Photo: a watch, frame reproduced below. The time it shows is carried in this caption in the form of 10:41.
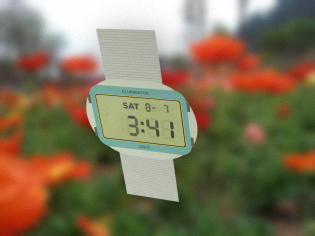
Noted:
3:41
